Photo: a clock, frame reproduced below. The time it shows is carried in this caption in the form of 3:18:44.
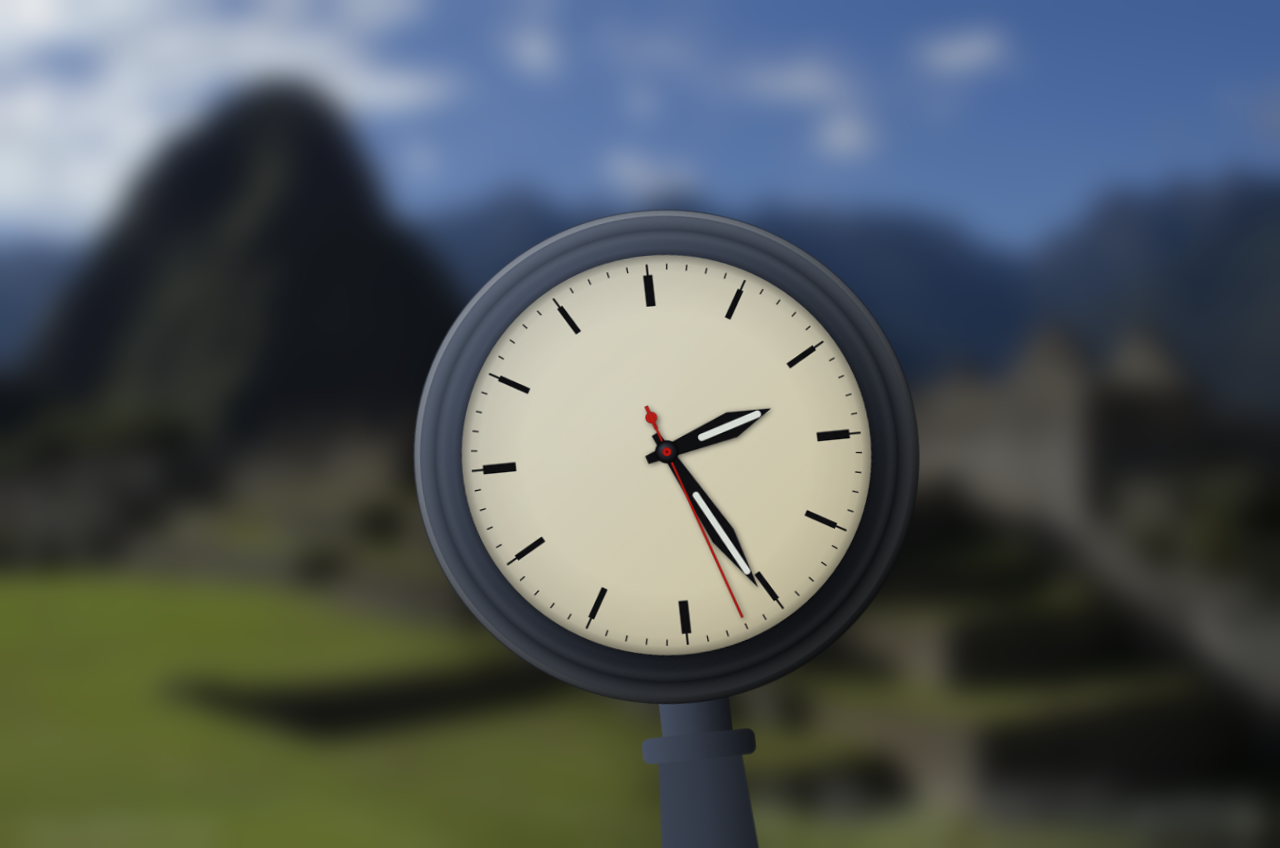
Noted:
2:25:27
